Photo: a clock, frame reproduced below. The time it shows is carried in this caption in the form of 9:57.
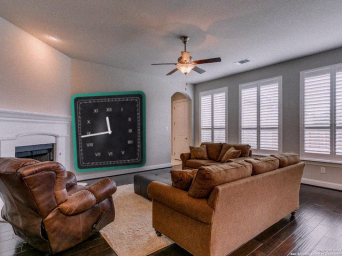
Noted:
11:44
